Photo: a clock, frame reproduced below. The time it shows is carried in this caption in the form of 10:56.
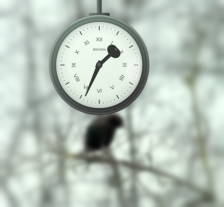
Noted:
1:34
